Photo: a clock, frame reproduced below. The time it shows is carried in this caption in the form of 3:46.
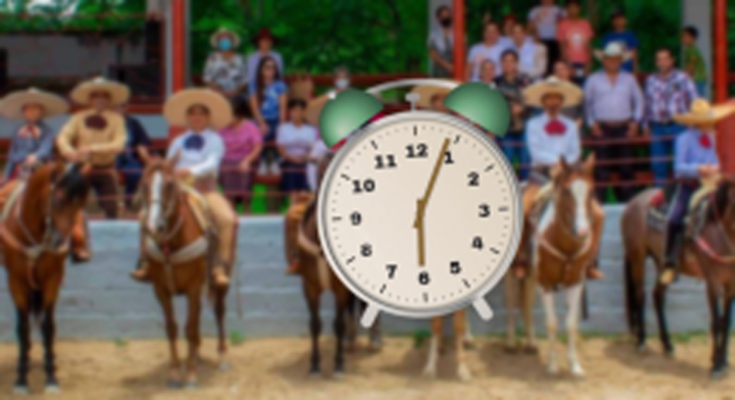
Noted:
6:04
